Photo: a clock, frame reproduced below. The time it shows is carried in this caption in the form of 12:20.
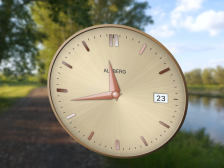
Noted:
11:43
